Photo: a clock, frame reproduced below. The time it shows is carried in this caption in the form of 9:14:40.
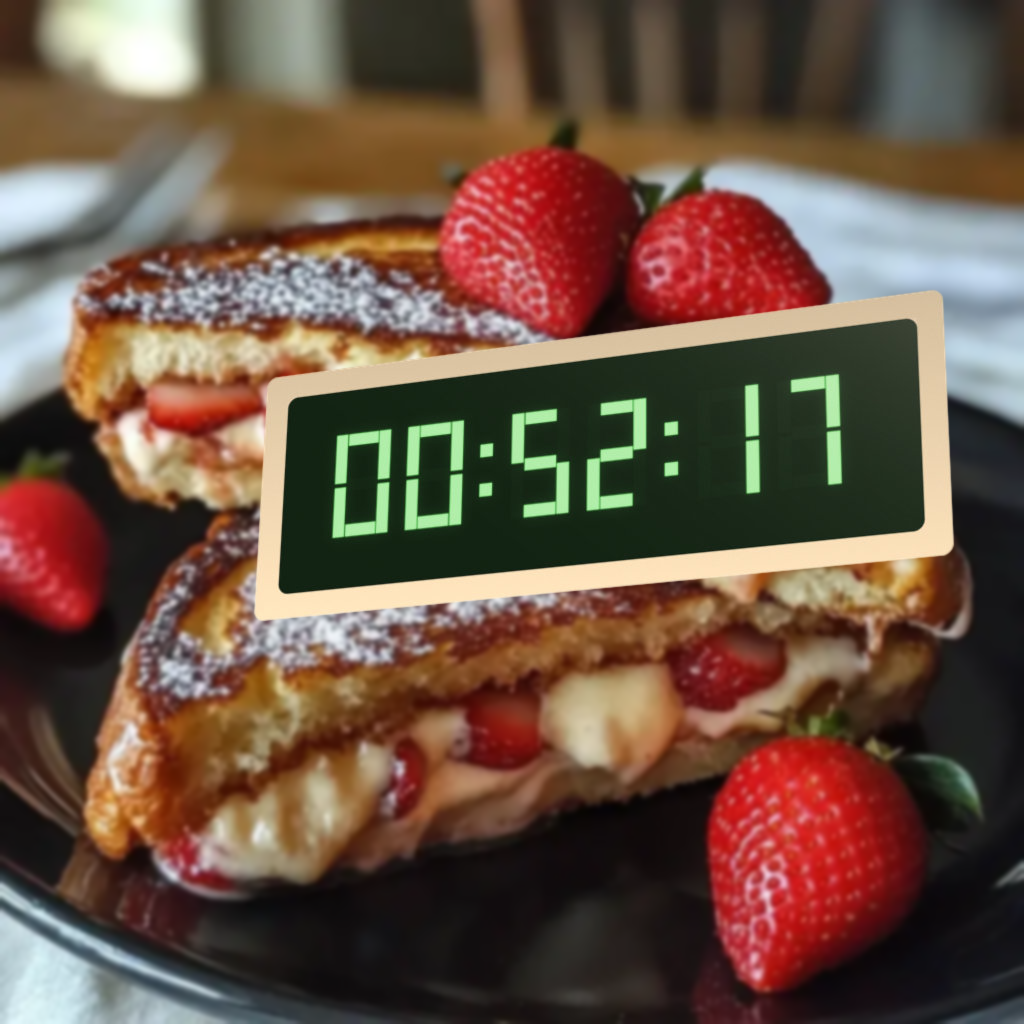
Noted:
0:52:17
